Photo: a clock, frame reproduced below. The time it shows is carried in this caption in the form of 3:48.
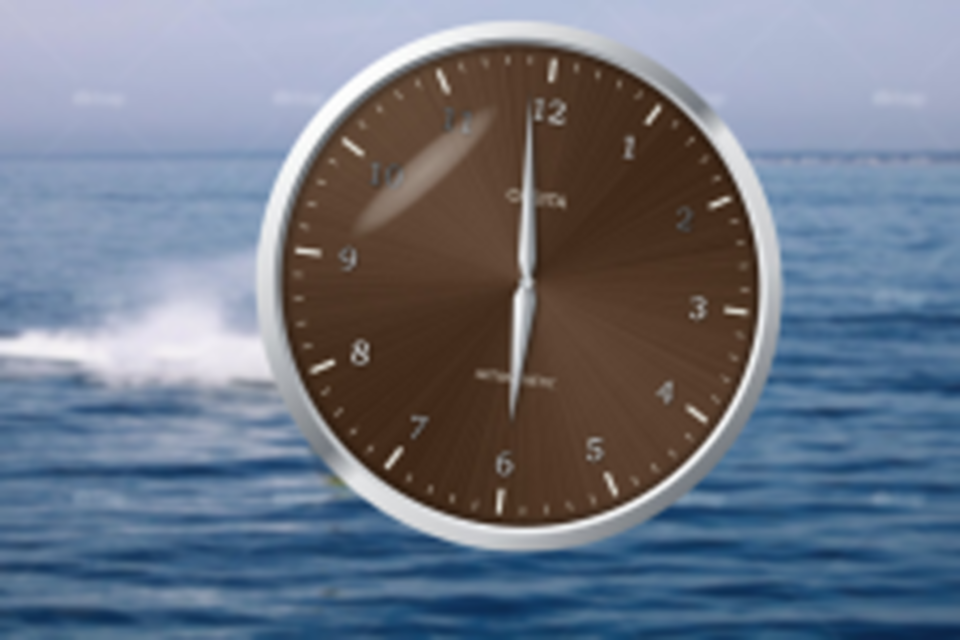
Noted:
5:59
